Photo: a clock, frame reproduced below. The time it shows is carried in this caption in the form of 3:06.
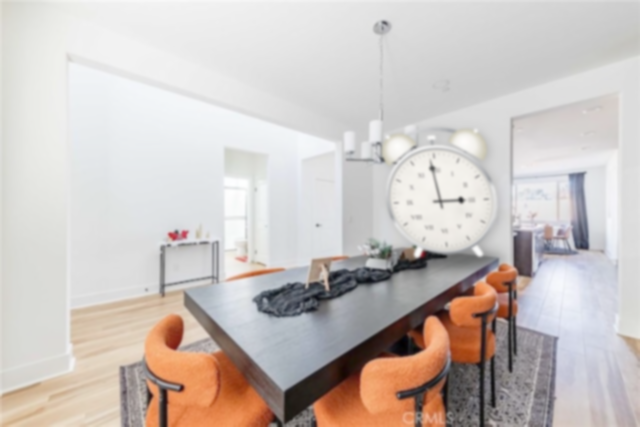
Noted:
2:59
